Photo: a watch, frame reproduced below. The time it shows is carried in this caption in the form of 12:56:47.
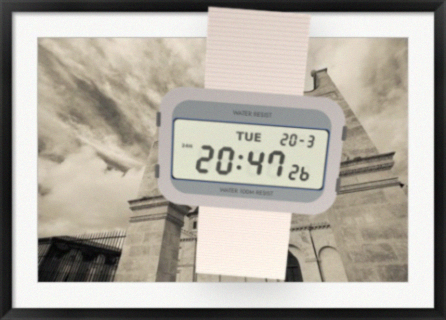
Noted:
20:47:26
